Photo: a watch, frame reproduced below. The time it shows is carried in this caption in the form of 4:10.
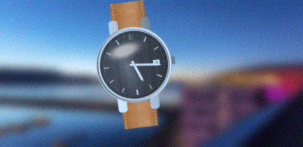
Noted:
5:16
